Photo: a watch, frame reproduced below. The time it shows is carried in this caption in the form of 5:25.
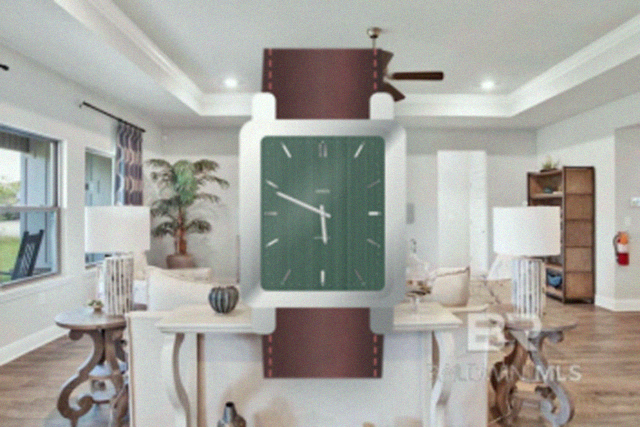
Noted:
5:49
